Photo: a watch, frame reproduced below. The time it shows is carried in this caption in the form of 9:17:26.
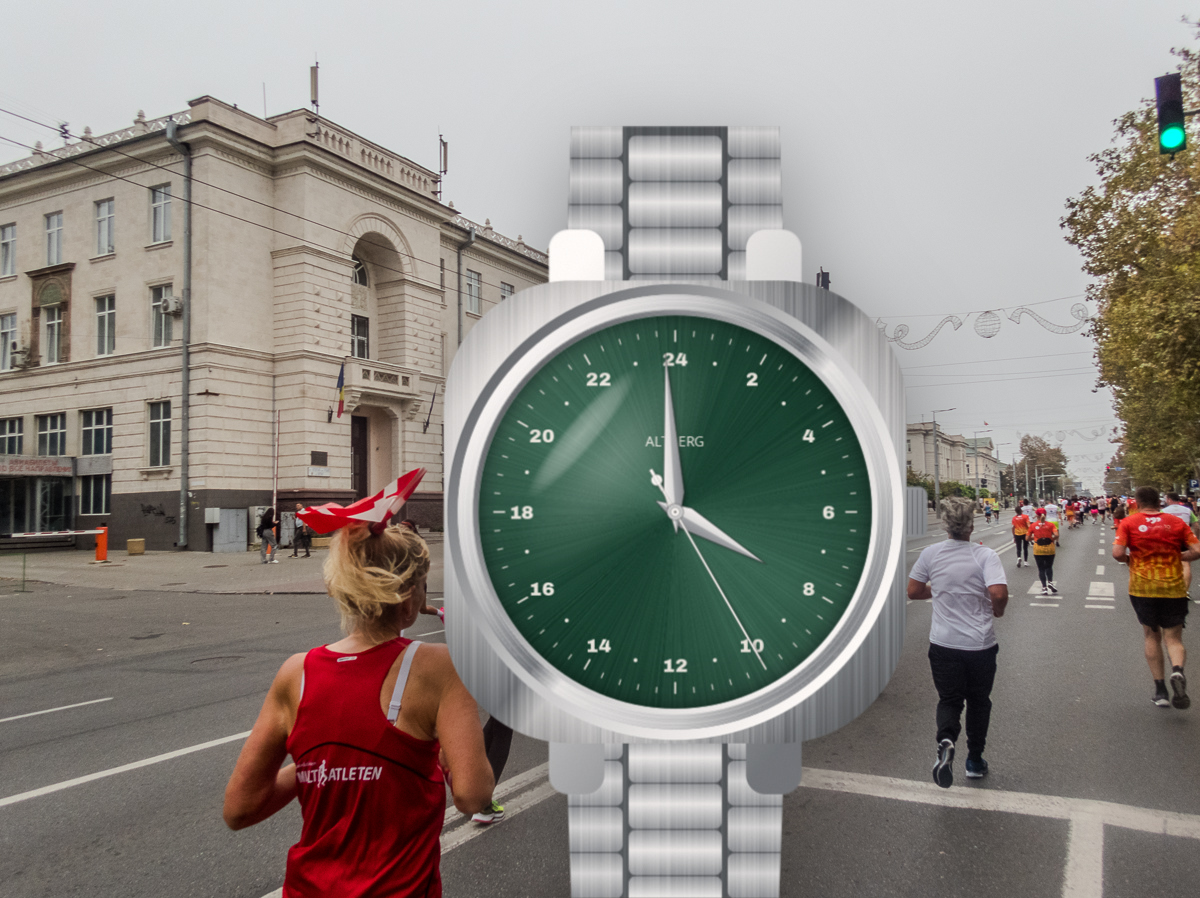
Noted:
7:59:25
